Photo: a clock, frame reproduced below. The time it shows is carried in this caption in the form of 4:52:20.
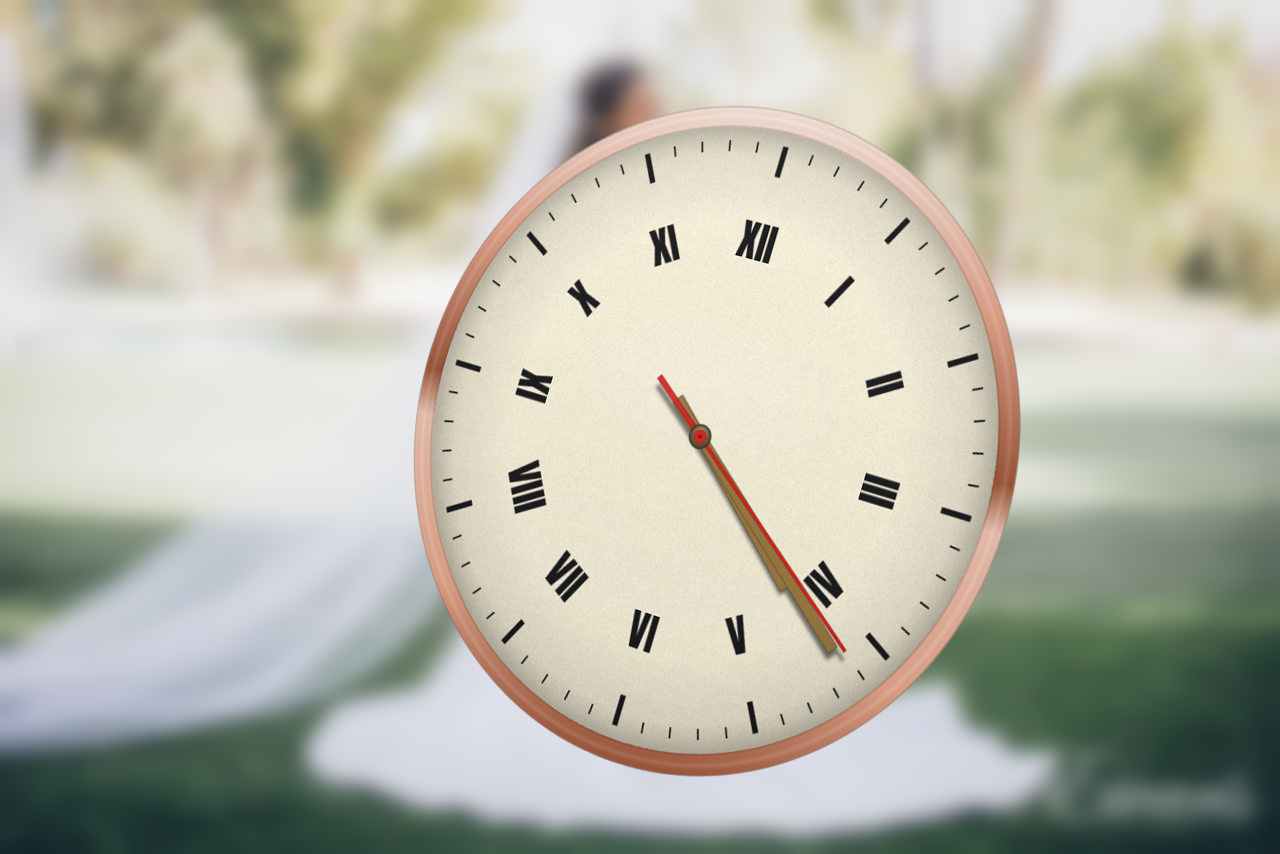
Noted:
4:21:21
